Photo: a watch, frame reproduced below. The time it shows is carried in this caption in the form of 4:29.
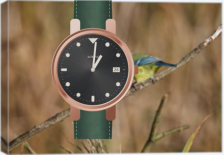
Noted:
1:01
